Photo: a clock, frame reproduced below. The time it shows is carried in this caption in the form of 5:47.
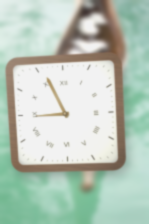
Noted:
8:56
